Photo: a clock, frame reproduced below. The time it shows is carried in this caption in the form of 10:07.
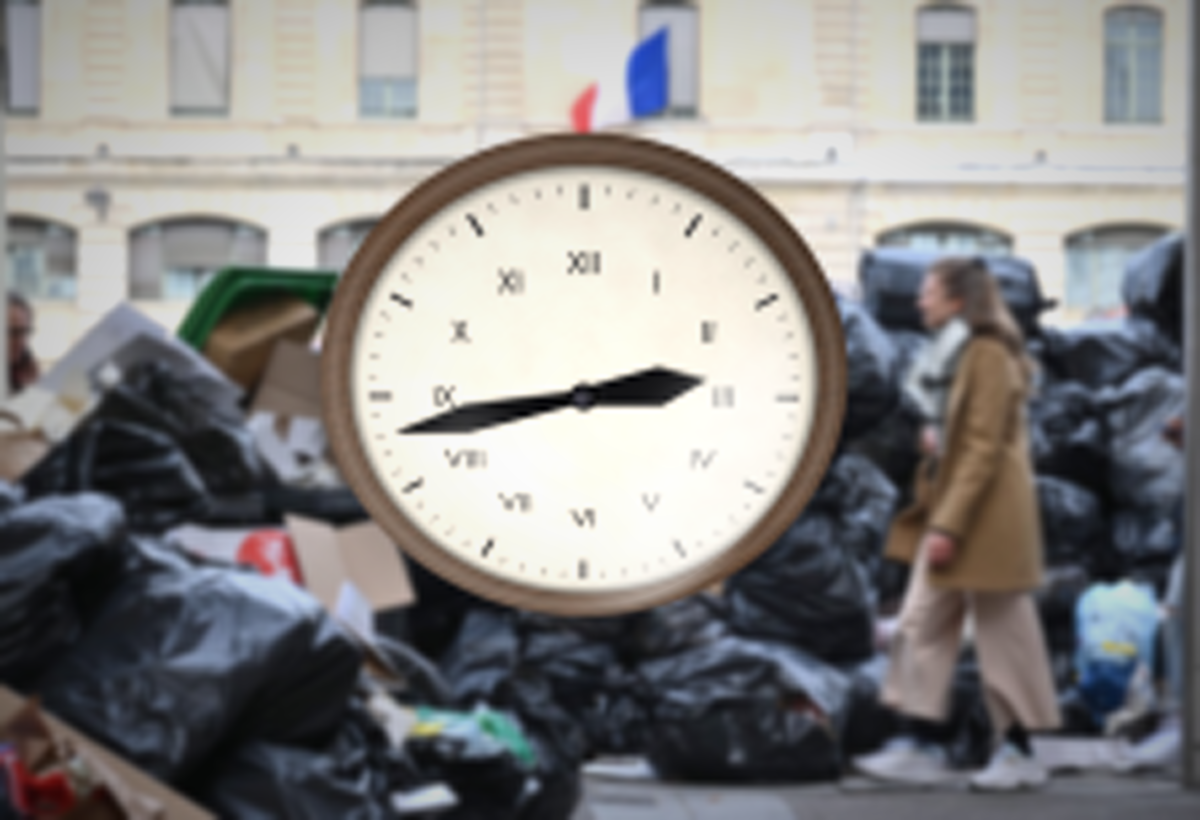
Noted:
2:43
